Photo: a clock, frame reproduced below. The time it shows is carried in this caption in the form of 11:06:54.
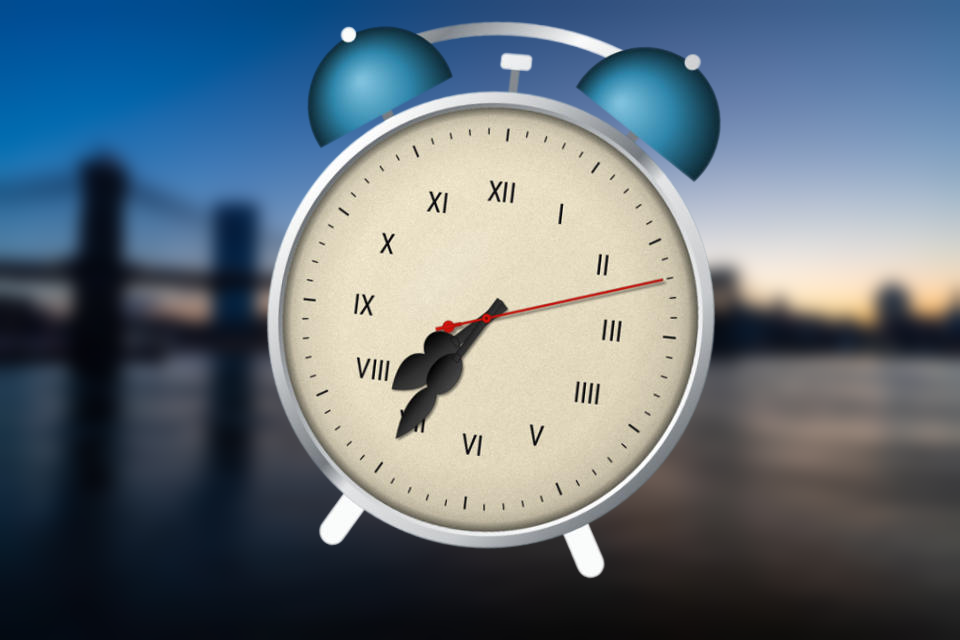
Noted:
7:35:12
